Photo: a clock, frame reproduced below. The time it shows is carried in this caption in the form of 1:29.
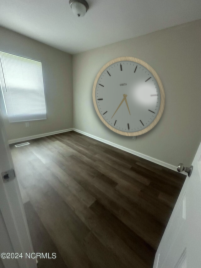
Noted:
5:37
